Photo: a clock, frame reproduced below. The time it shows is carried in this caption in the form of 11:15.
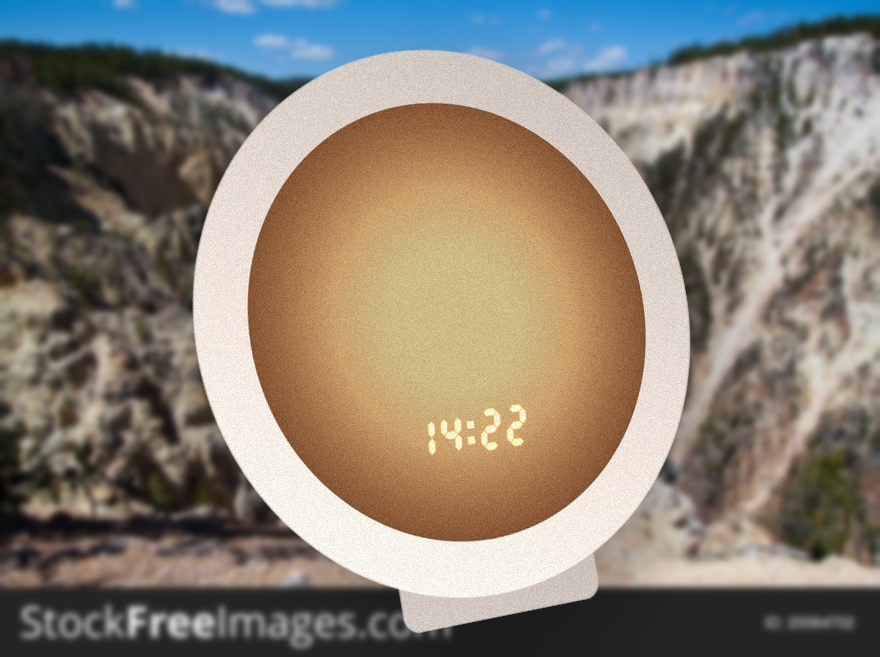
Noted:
14:22
